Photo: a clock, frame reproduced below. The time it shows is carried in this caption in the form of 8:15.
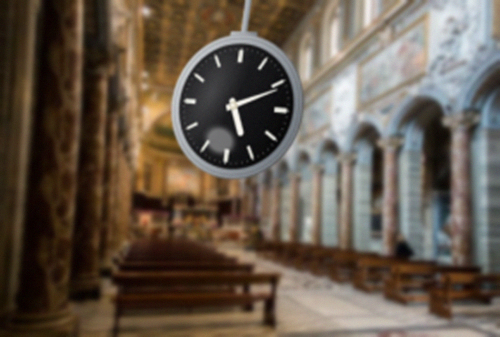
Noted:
5:11
